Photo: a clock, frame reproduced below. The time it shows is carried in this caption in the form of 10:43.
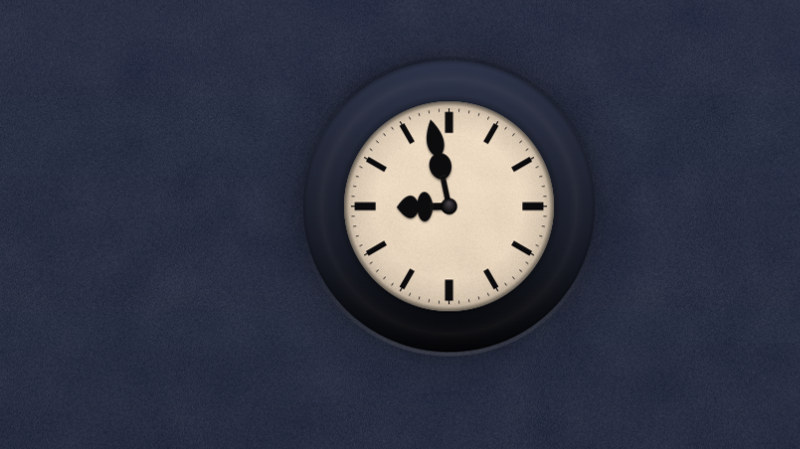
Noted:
8:58
